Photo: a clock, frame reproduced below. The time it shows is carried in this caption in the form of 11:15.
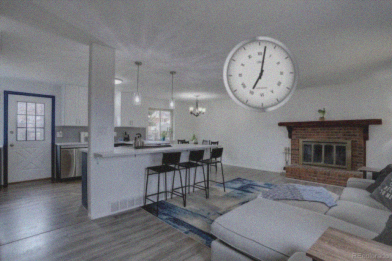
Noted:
7:02
